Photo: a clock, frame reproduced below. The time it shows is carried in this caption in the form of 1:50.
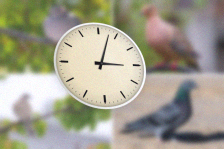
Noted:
3:03
